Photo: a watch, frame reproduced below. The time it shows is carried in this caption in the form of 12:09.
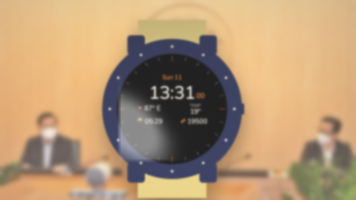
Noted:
13:31
